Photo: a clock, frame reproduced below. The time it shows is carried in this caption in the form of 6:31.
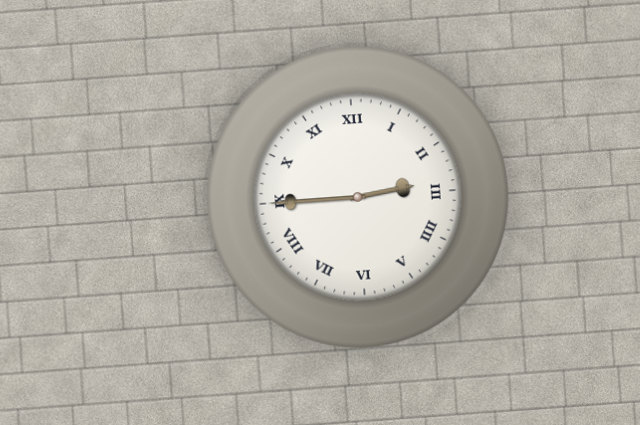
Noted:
2:45
